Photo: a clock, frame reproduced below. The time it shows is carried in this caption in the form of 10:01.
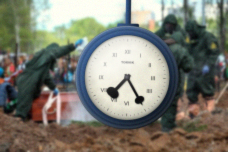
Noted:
7:25
